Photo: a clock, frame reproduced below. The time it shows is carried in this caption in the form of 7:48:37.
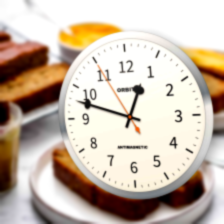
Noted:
12:47:55
